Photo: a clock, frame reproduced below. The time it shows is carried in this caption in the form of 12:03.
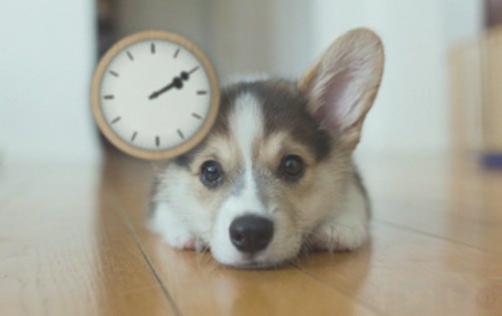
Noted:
2:10
